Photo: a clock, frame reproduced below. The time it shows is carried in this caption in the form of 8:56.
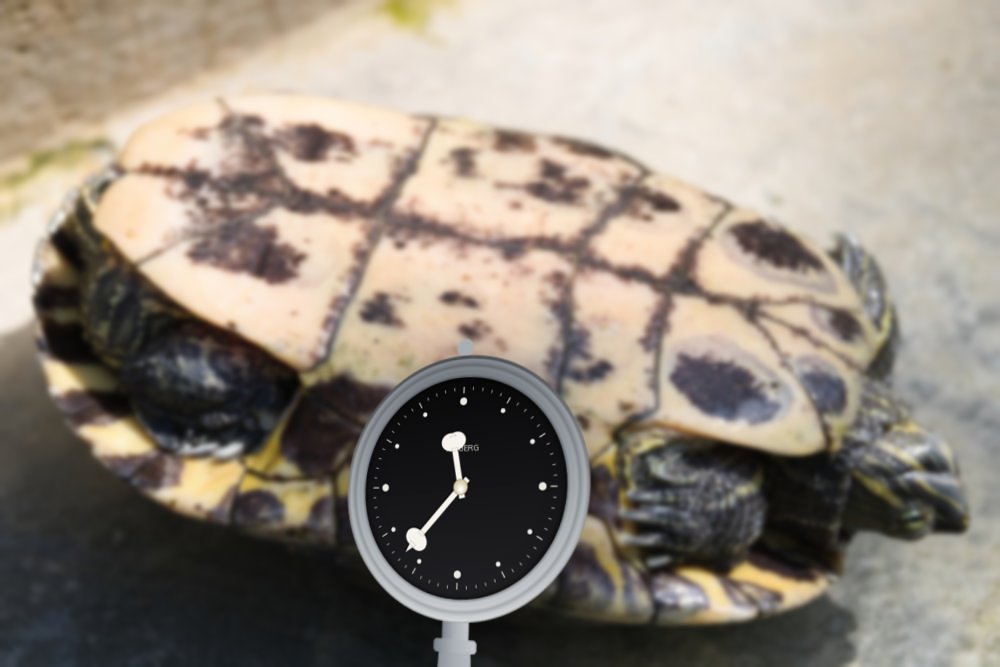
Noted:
11:37
